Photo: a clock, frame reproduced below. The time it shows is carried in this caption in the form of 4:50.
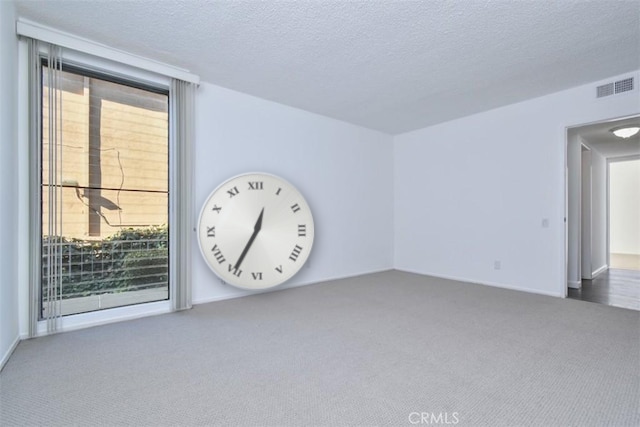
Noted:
12:35
